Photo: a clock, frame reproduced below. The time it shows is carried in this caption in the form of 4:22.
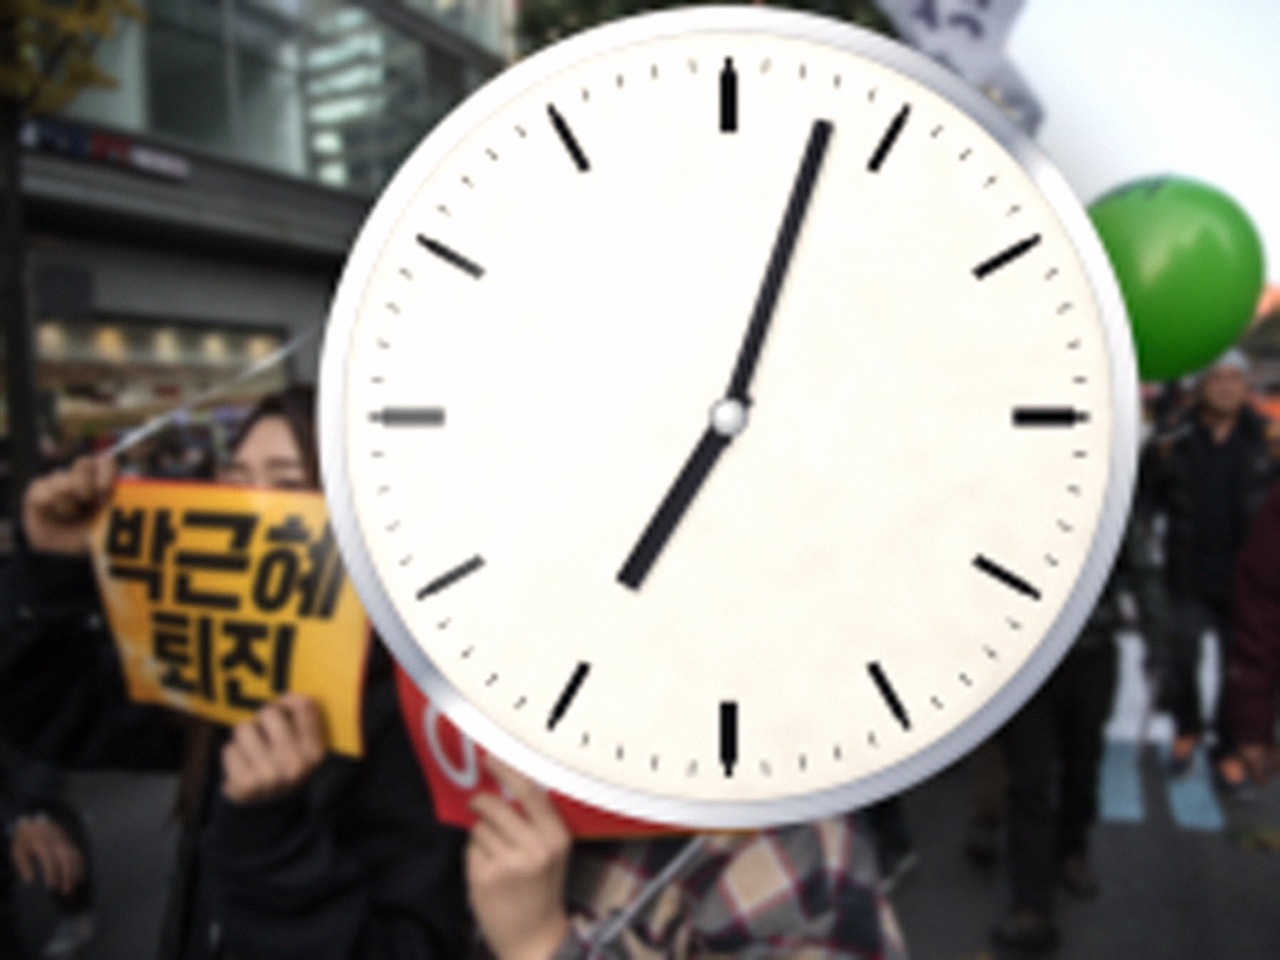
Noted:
7:03
